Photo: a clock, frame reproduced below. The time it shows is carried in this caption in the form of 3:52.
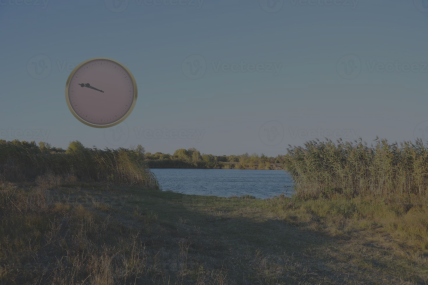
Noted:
9:48
